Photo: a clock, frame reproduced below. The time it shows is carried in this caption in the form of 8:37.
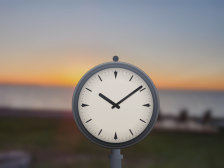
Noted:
10:09
